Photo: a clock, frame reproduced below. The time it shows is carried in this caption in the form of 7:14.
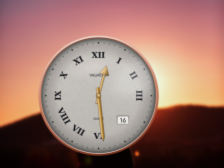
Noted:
12:29
